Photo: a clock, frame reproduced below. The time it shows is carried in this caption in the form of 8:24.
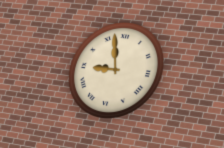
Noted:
8:57
